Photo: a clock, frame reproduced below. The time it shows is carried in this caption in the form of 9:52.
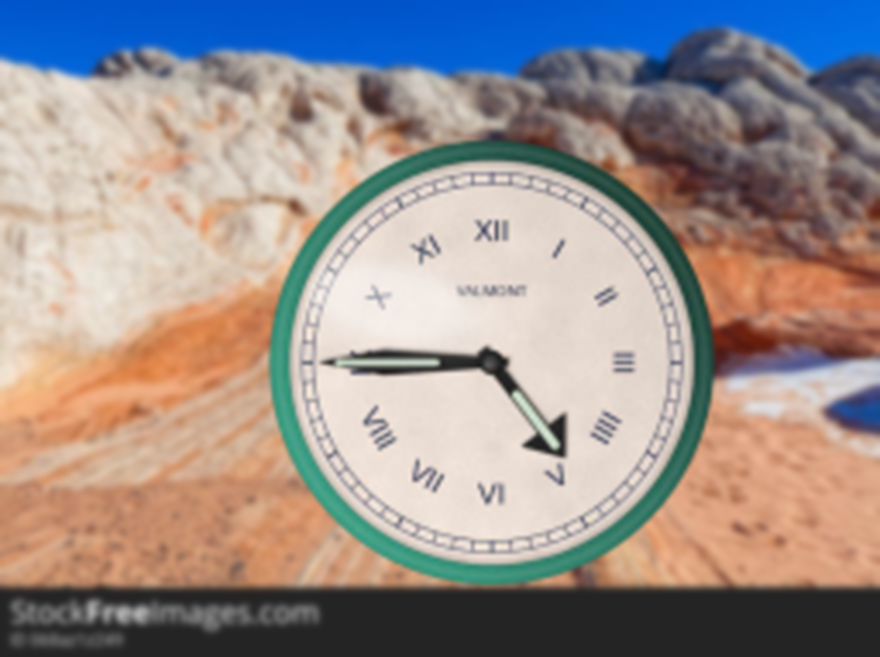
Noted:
4:45
